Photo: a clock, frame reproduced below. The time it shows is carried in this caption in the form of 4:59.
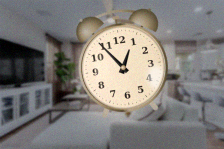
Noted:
12:54
